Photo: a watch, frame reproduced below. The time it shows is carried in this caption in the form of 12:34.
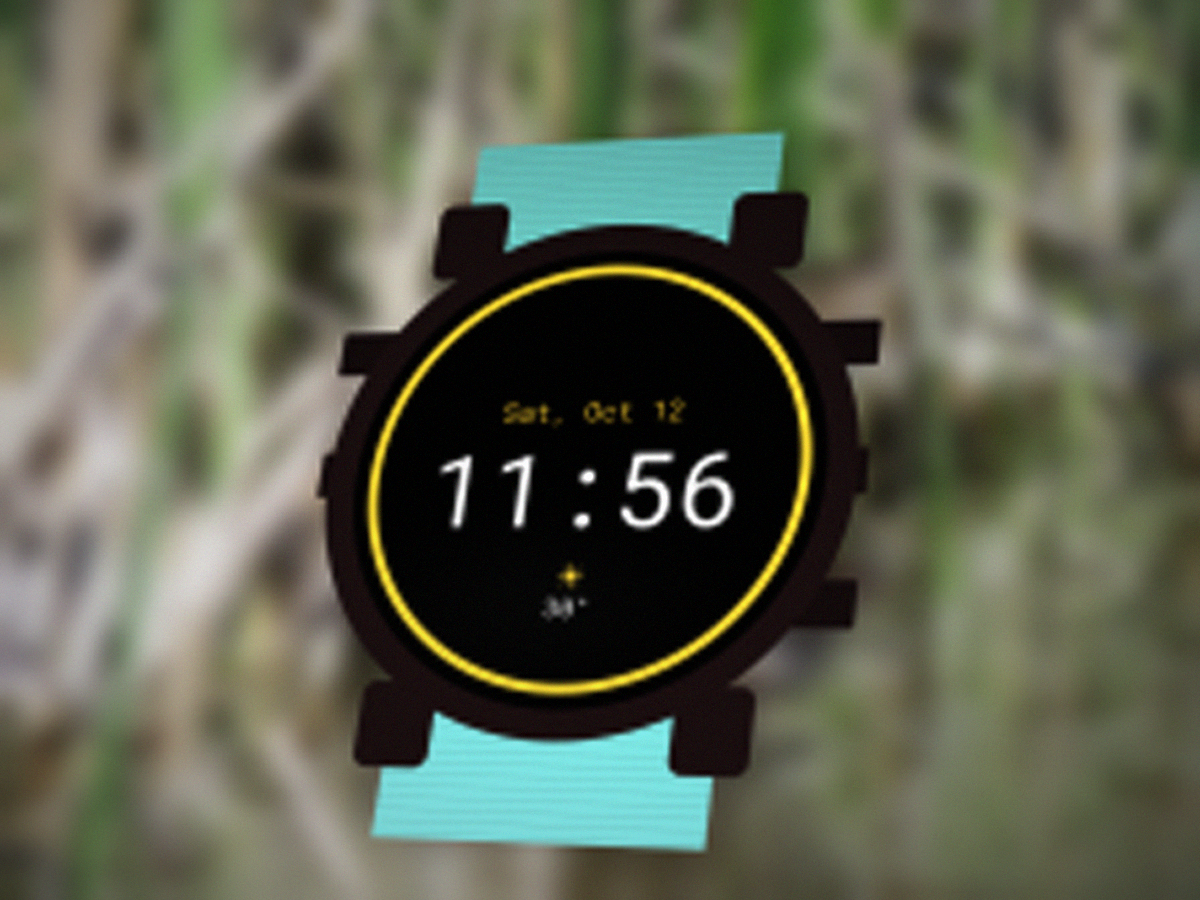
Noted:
11:56
